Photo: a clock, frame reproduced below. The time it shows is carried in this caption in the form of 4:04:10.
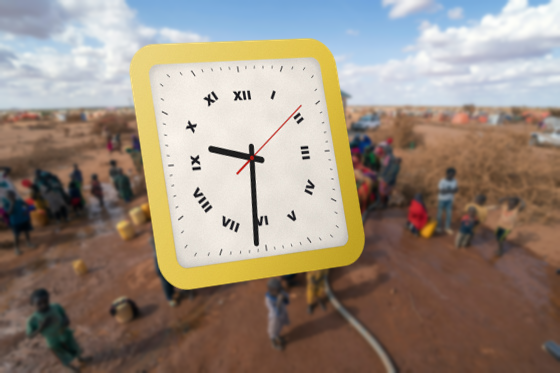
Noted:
9:31:09
